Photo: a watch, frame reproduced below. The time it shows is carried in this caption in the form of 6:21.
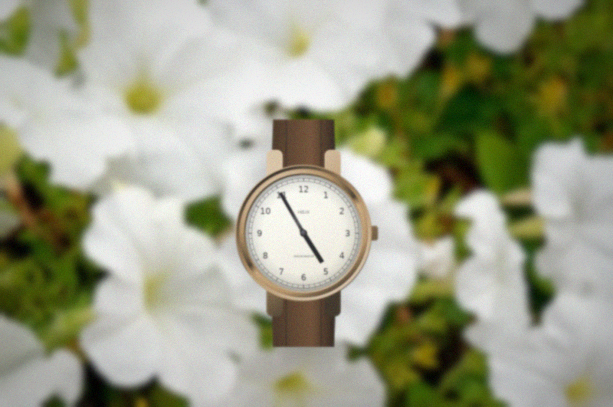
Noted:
4:55
